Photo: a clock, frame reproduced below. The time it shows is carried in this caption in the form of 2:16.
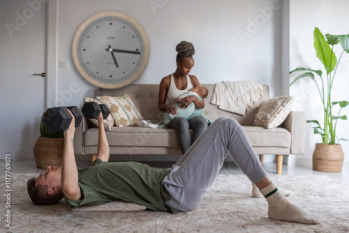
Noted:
5:16
